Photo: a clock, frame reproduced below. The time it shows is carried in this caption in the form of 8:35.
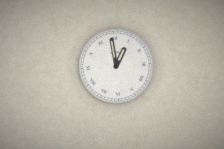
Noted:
12:59
